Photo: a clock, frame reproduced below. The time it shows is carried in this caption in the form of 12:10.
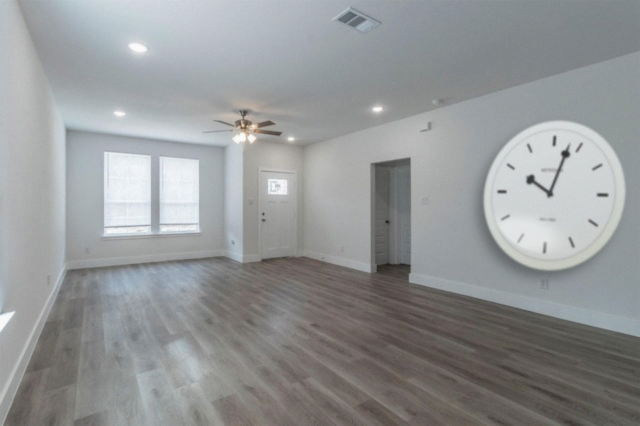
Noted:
10:03
